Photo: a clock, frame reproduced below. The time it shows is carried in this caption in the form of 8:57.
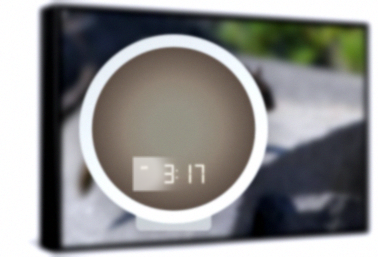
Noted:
3:17
